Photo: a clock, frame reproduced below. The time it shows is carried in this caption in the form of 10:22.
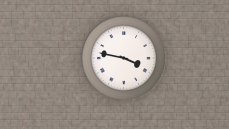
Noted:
3:47
